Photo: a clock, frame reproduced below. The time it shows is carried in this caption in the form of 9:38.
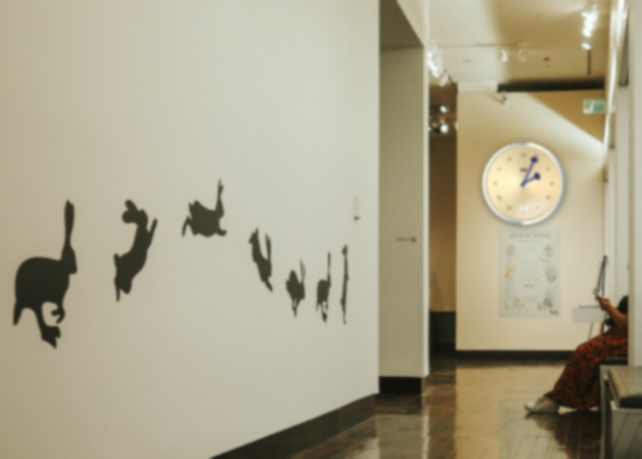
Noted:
2:04
